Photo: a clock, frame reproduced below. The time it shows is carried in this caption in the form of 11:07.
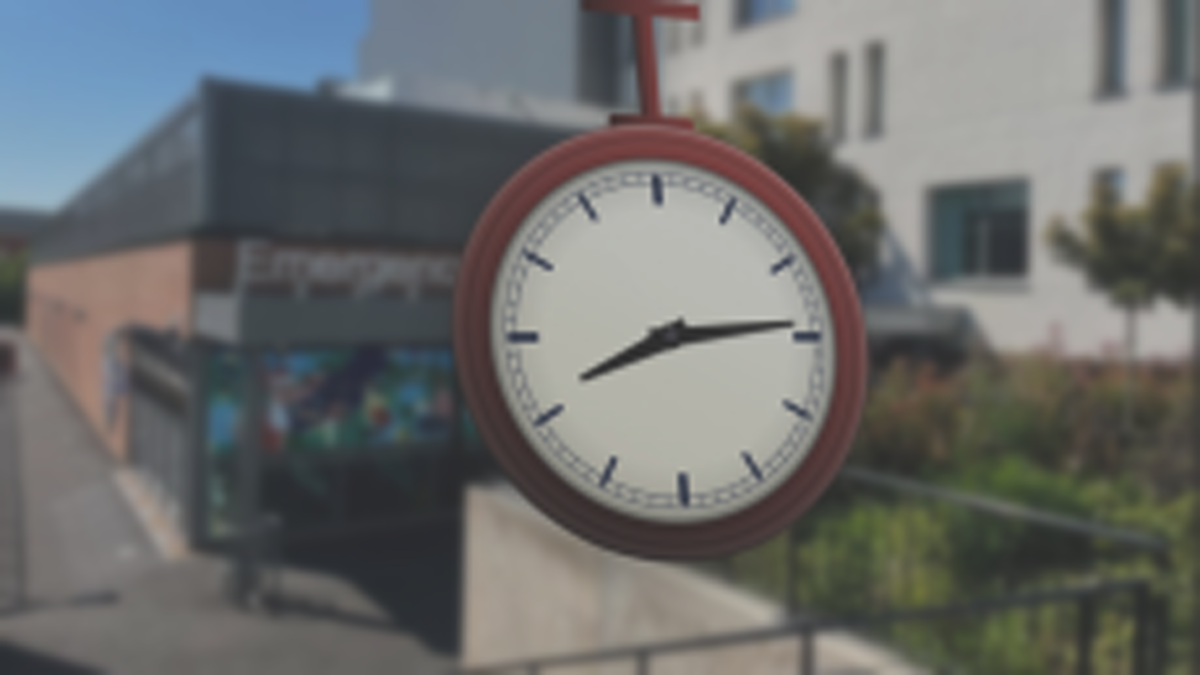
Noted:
8:14
